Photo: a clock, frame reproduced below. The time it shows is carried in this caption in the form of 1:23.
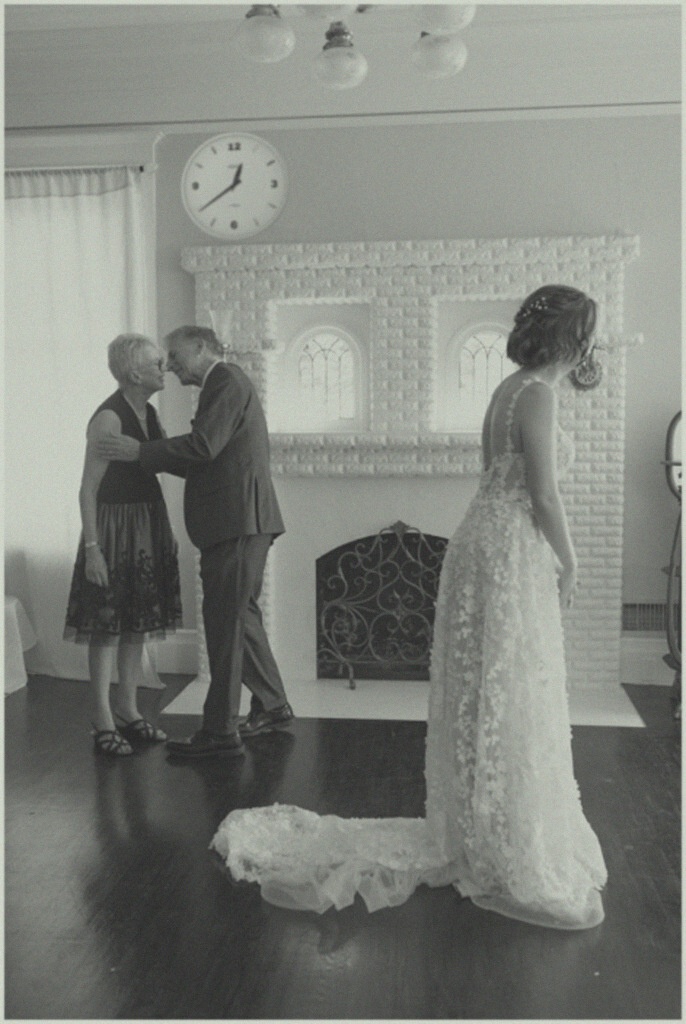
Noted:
12:39
